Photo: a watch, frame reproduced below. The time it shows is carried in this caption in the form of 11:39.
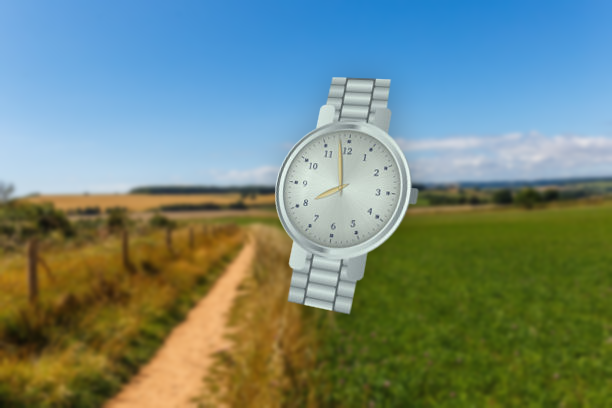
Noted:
7:58
